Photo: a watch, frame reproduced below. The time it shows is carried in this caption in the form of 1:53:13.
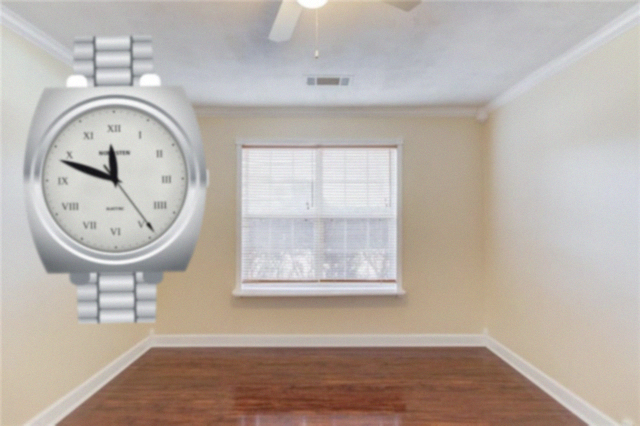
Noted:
11:48:24
